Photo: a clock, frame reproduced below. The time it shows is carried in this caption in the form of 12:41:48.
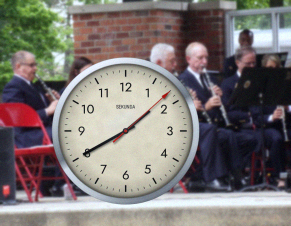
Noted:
1:40:08
